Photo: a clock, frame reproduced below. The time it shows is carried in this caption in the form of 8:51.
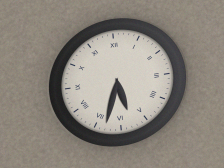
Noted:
5:33
